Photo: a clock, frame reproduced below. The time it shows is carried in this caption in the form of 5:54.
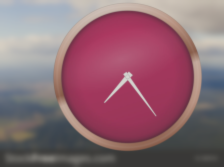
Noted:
7:24
